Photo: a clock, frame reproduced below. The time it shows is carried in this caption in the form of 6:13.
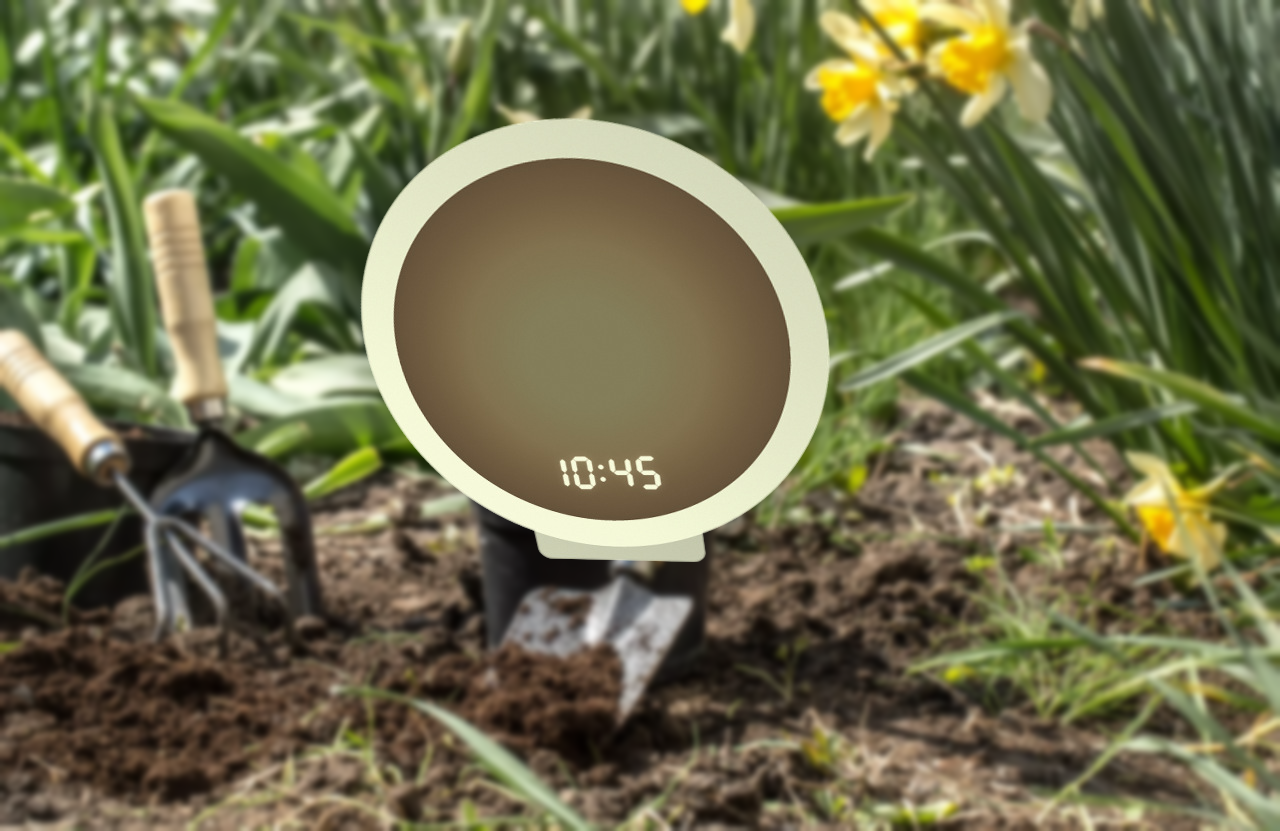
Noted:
10:45
